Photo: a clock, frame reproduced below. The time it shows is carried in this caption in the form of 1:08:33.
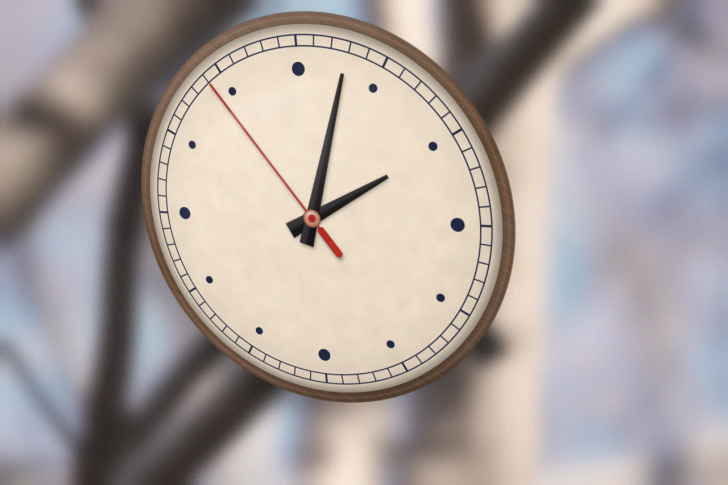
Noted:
2:02:54
